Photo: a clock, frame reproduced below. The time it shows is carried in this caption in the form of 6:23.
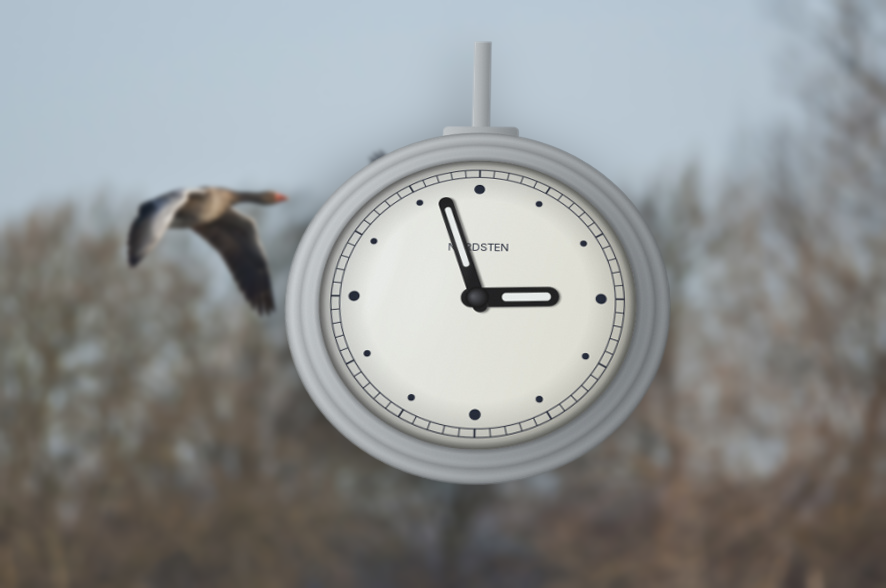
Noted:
2:57
